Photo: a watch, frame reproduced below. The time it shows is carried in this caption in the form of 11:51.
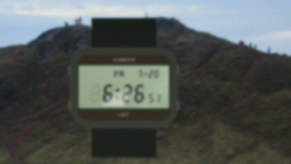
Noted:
6:26
